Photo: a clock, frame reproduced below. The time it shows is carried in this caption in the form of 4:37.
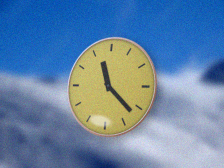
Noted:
11:22
